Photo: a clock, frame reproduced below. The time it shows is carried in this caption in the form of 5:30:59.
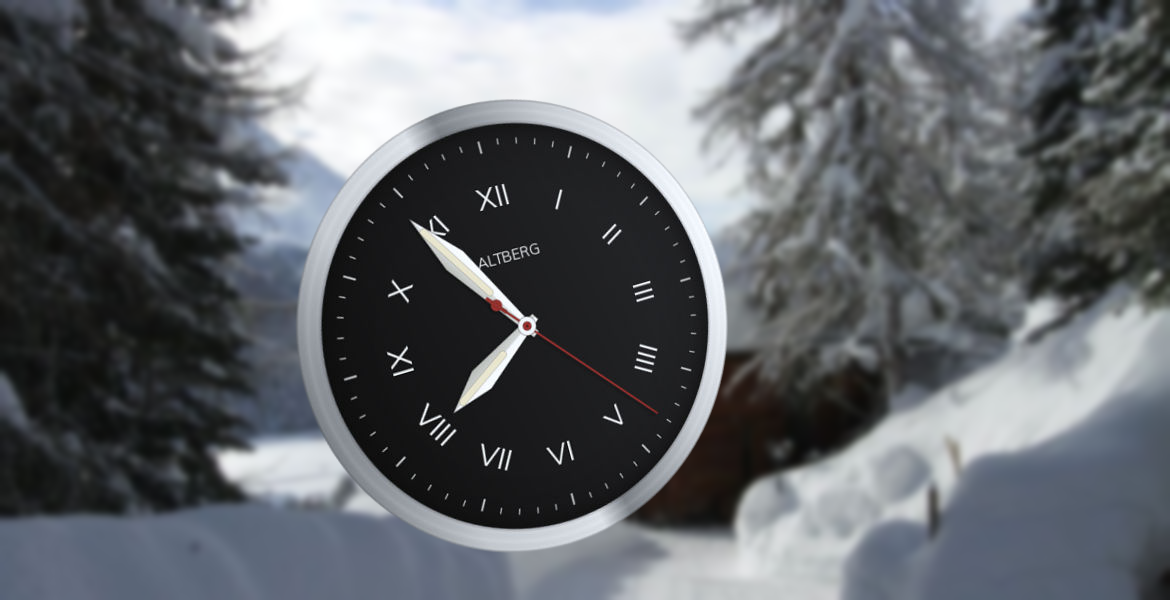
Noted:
7:54:23
